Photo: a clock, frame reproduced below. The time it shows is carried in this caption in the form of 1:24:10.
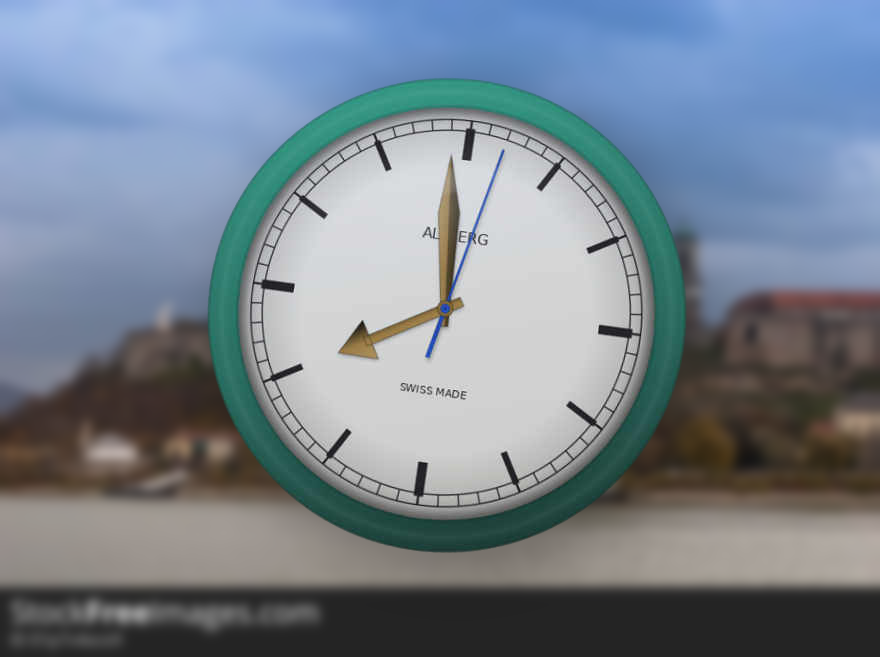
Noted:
7:59:02
